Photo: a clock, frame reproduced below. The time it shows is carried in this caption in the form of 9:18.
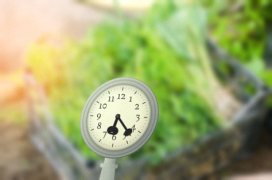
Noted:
6:23
